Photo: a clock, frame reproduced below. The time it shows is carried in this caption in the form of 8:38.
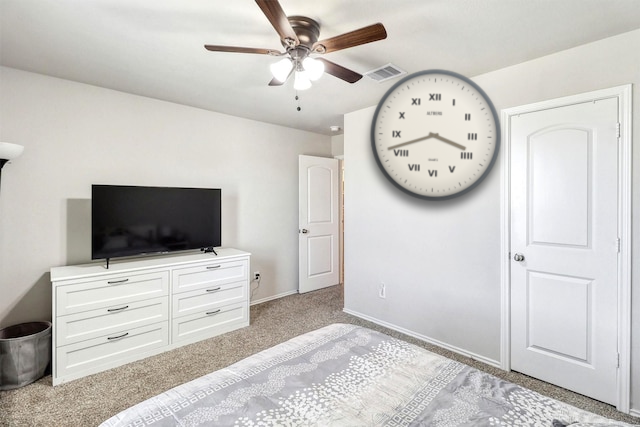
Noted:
3:42
